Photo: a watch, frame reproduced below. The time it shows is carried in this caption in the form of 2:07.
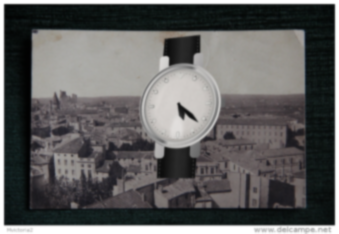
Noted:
5:22
